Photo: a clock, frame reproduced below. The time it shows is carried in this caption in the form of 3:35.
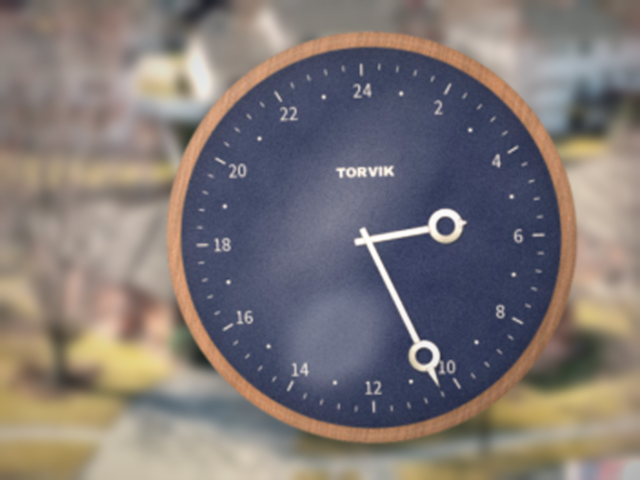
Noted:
5:26
